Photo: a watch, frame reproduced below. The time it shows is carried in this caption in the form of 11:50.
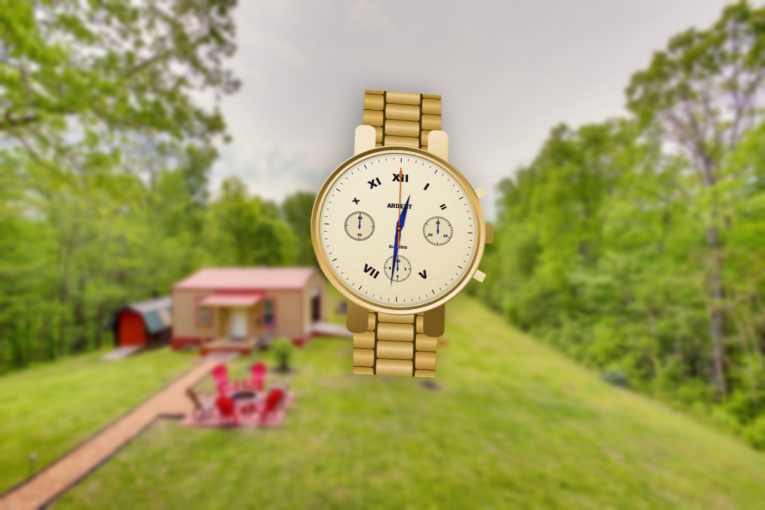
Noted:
12:31
